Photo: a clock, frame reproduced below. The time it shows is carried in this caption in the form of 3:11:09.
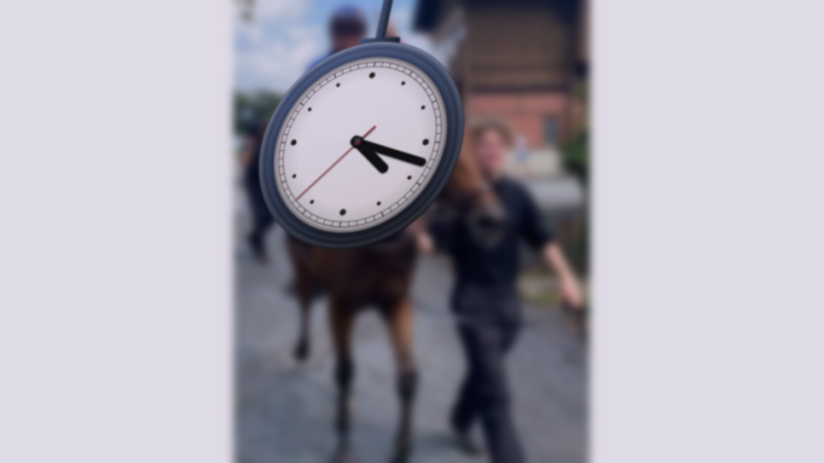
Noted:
4:17:37
